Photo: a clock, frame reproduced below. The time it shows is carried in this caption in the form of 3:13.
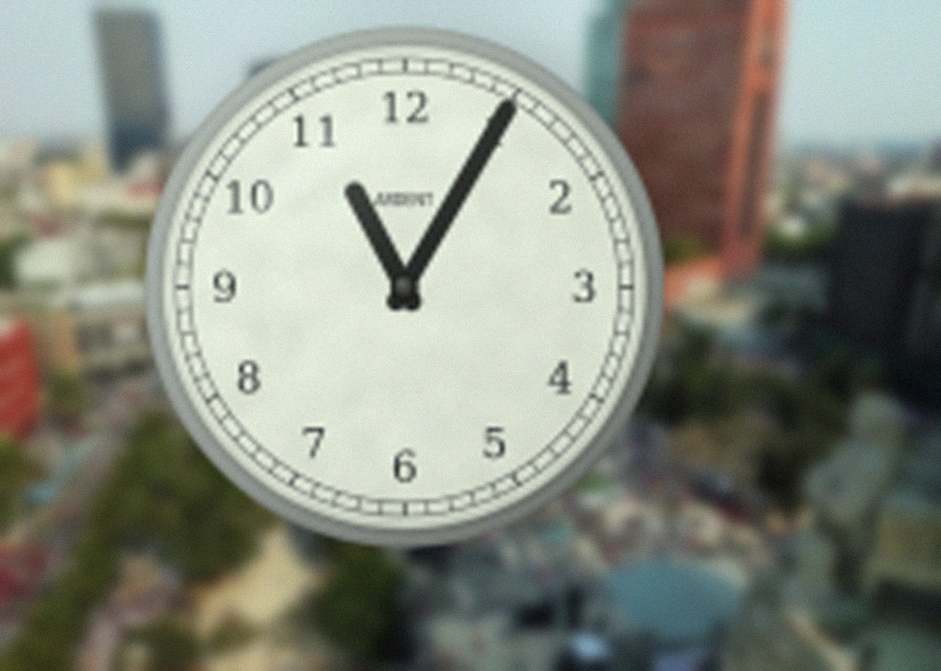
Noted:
11:05
